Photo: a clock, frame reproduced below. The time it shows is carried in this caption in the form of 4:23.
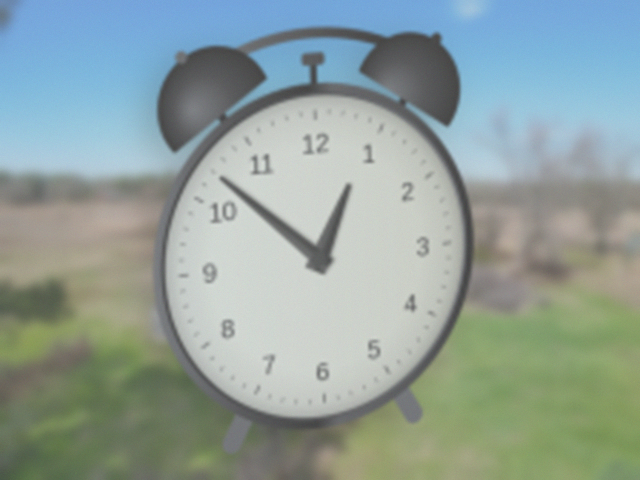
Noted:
12:52
